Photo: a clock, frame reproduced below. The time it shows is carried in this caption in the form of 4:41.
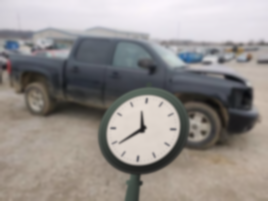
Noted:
11:39
